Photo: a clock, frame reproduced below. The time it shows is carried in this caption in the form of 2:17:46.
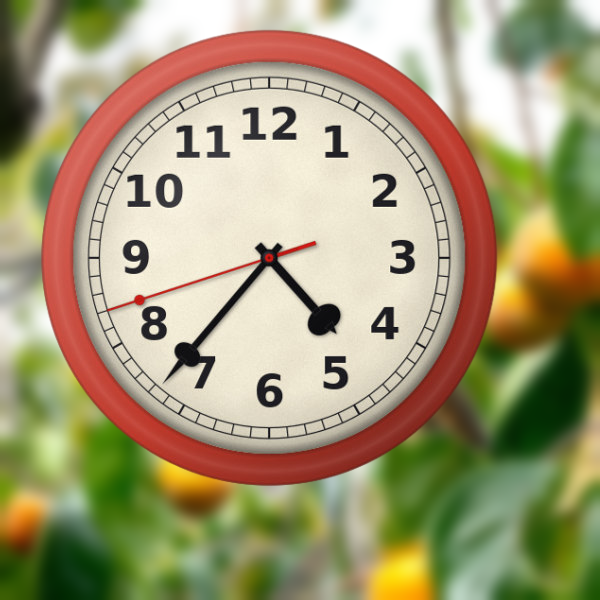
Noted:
4:36:42
